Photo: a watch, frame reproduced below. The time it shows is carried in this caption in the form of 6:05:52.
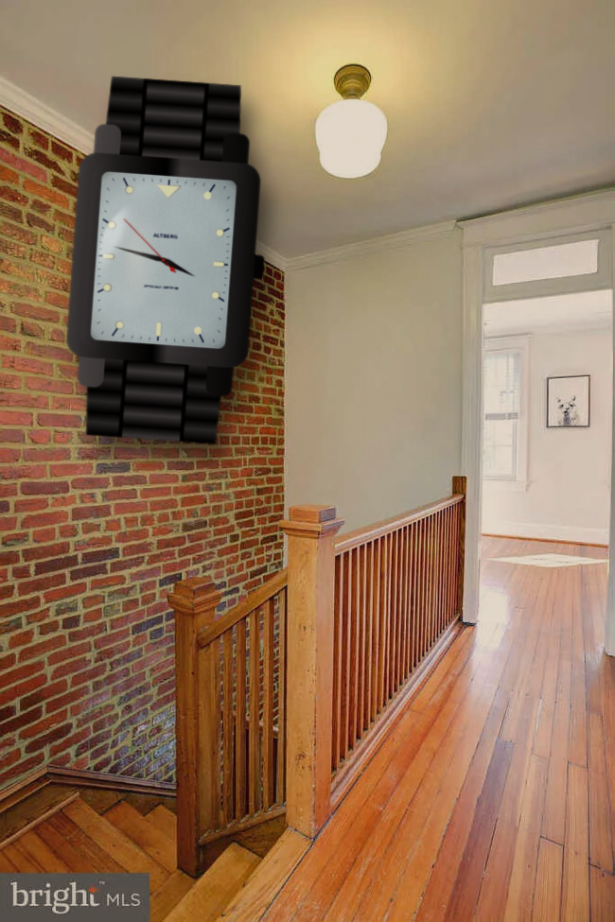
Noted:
3:46:52
